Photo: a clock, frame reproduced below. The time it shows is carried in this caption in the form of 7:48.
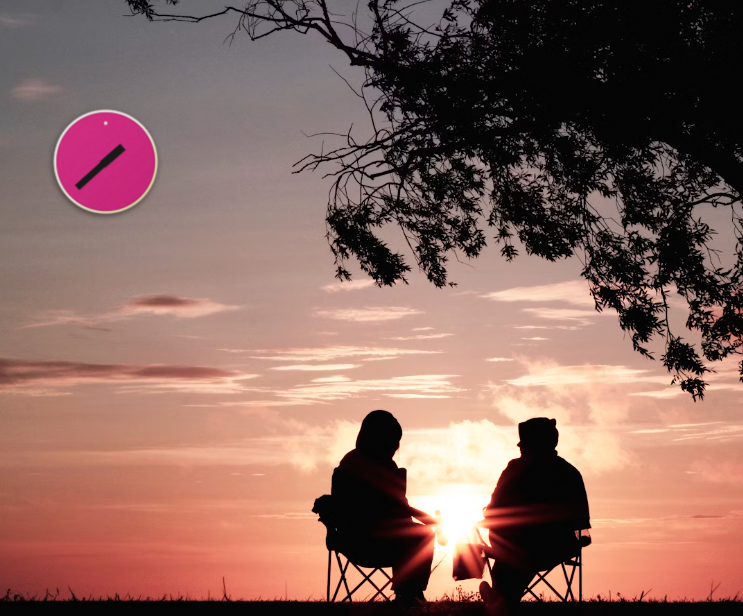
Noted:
1:38
